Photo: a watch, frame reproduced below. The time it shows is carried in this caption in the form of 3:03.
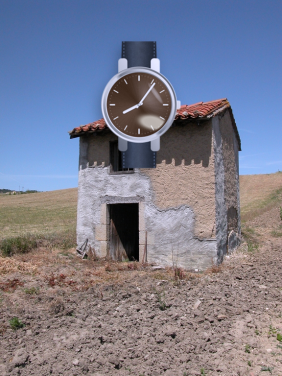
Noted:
8:06
